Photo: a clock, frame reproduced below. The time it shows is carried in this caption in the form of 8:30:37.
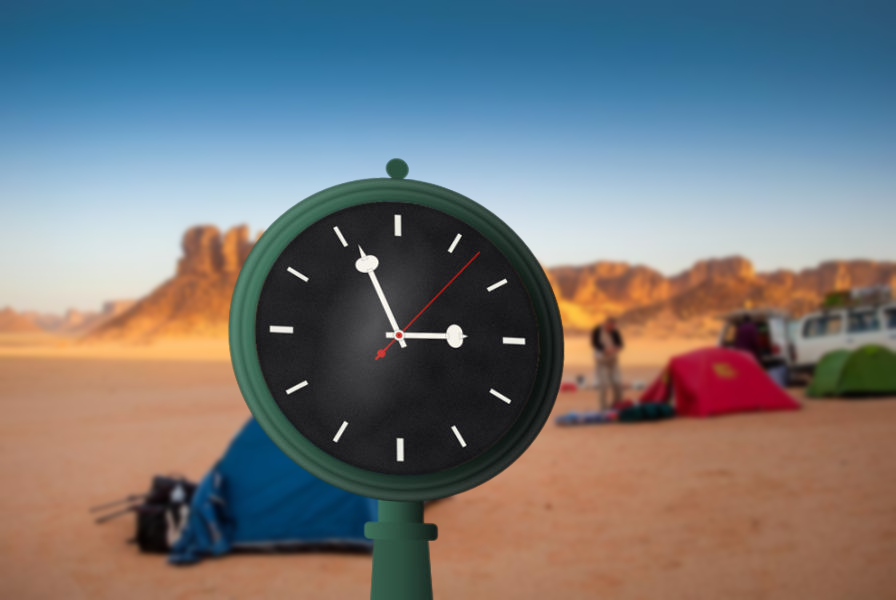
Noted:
2:56:07
